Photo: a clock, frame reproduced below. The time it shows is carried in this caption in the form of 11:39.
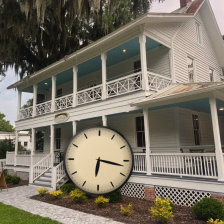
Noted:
6:17
